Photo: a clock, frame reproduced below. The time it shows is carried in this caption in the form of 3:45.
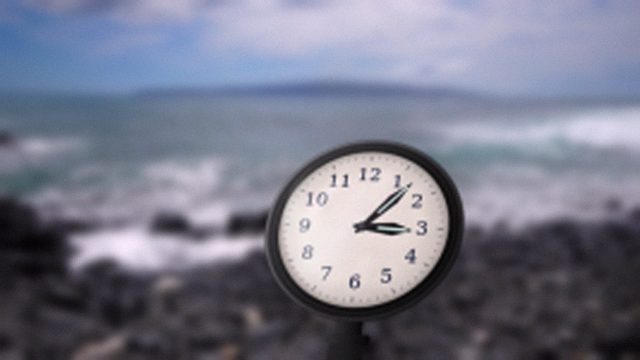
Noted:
3:07
